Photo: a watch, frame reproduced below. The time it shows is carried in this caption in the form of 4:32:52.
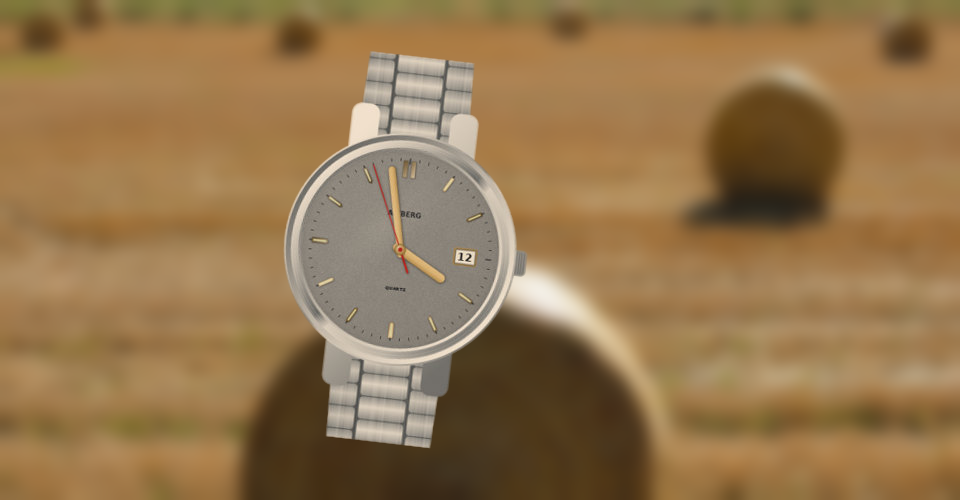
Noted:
3:57:56
